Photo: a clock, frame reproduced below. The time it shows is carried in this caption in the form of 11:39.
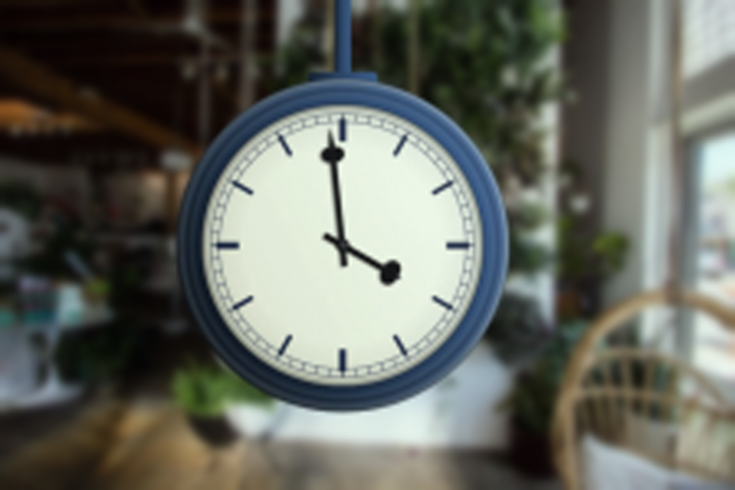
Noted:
3:59
